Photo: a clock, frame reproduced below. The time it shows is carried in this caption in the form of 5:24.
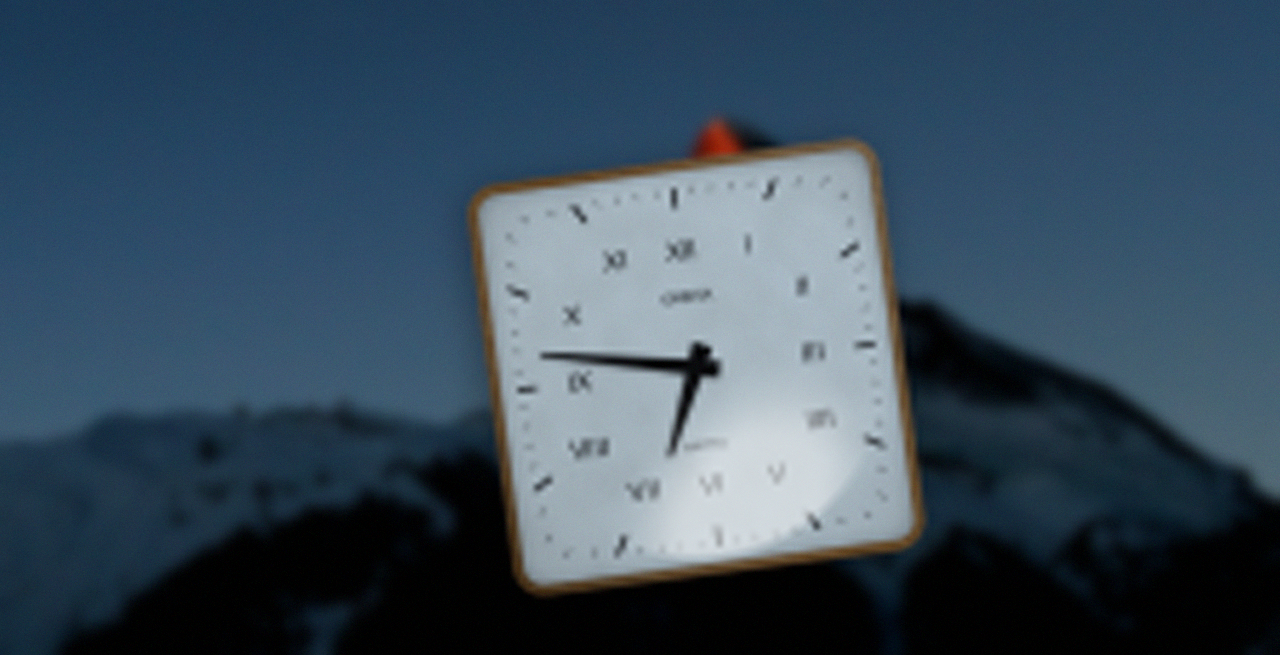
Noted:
6:47
